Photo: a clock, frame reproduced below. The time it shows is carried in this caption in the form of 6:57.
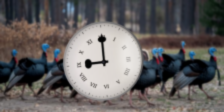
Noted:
9:00
